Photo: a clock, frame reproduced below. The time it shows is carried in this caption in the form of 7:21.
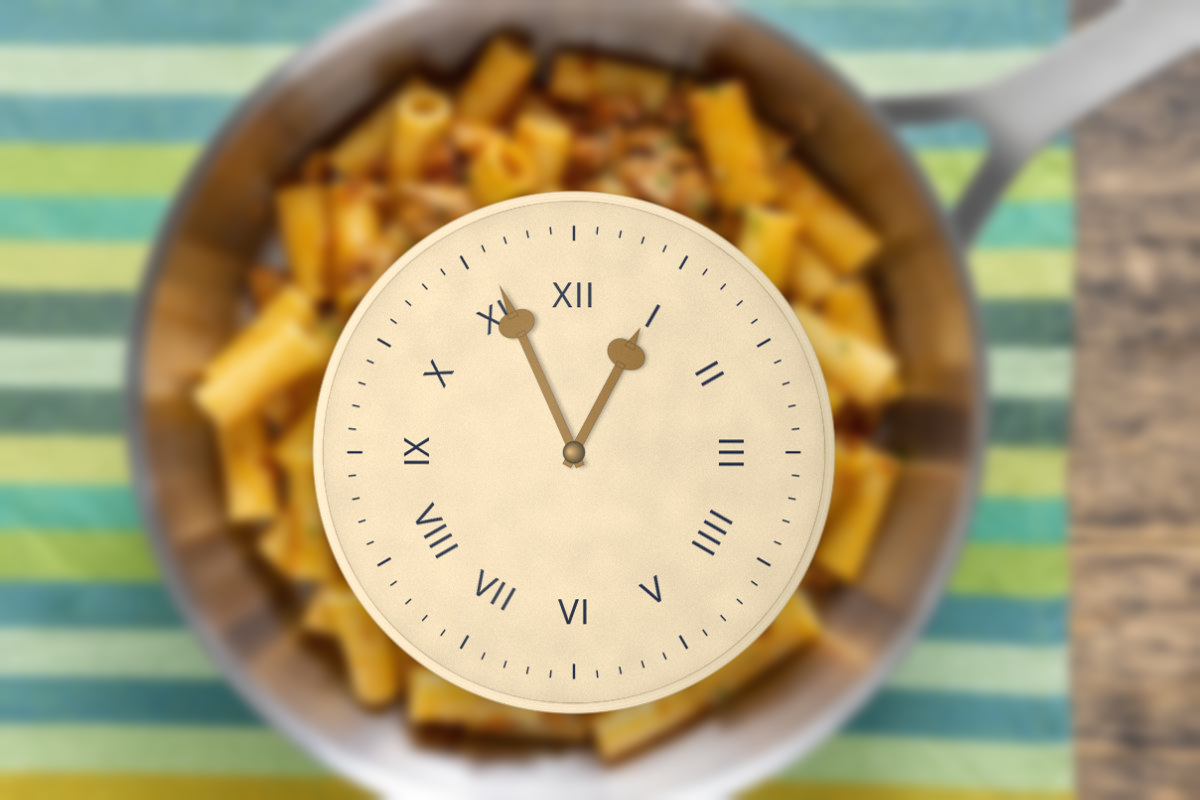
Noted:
12:56
